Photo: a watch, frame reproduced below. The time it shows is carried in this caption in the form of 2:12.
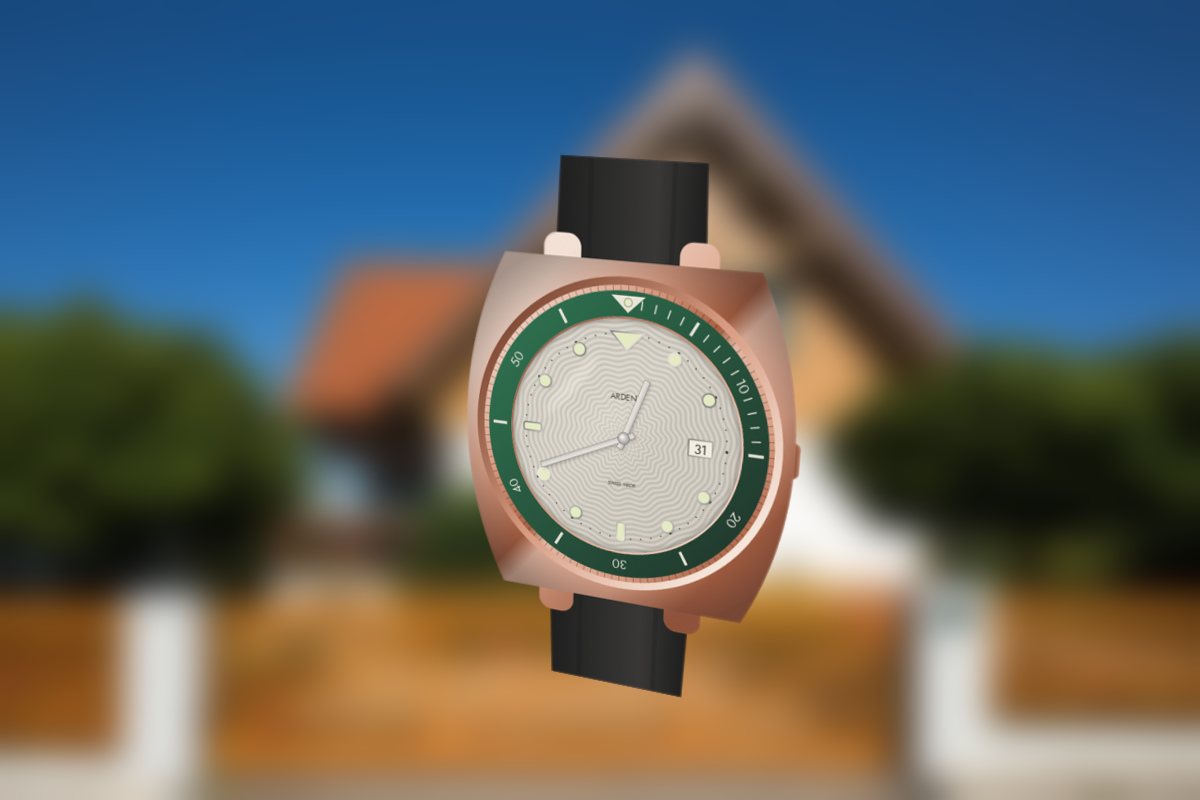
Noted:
12:41
